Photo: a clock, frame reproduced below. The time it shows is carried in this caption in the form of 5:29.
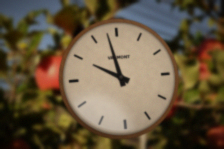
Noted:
9:58
